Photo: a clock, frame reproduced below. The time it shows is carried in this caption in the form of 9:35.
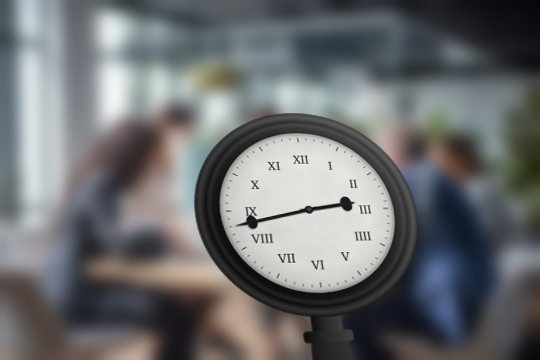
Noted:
2:43
